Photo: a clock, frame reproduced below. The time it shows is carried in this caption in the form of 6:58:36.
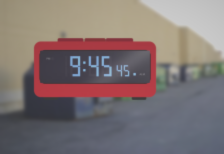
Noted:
9:45:45
